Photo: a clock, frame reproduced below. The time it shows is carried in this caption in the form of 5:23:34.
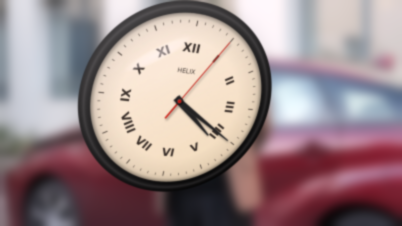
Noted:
4:20:05
